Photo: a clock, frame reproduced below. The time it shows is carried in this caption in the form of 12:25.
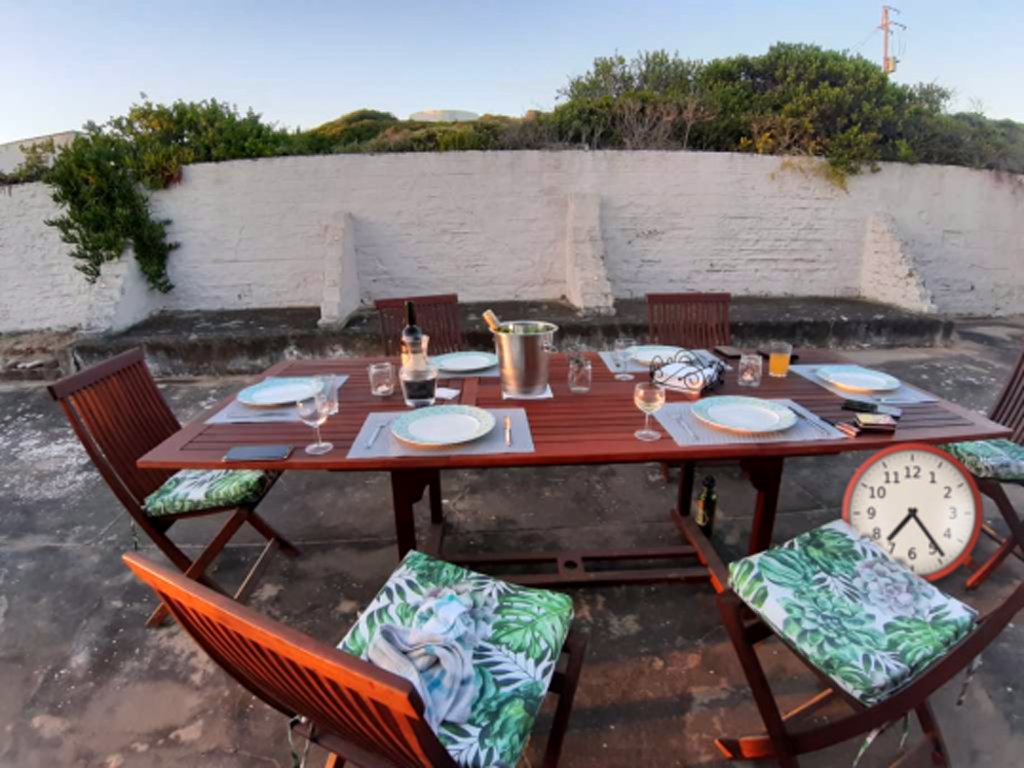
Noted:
7:24
